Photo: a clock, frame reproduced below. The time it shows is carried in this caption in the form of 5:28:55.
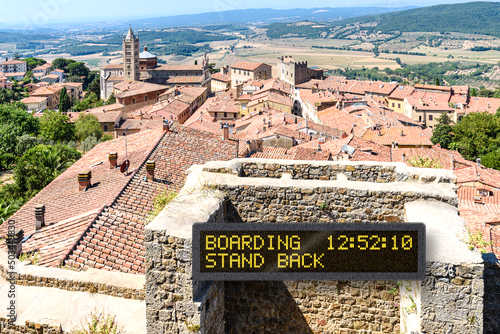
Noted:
12:52:10
